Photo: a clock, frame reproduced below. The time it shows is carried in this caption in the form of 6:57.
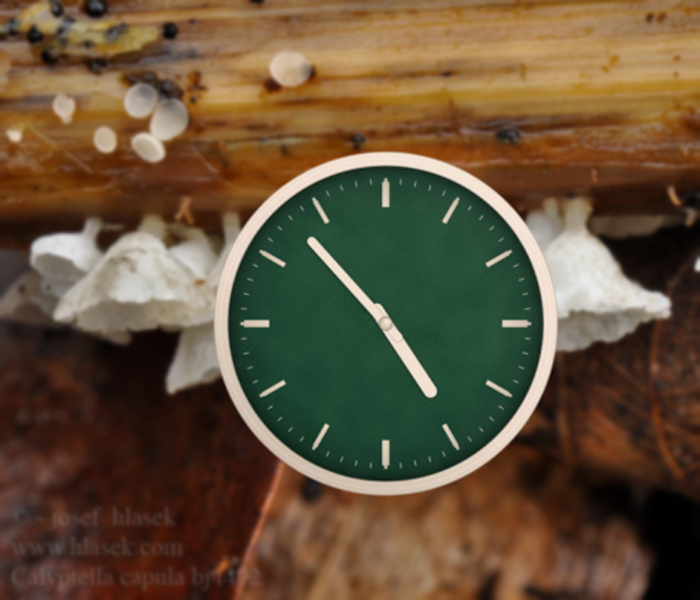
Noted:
4:53
